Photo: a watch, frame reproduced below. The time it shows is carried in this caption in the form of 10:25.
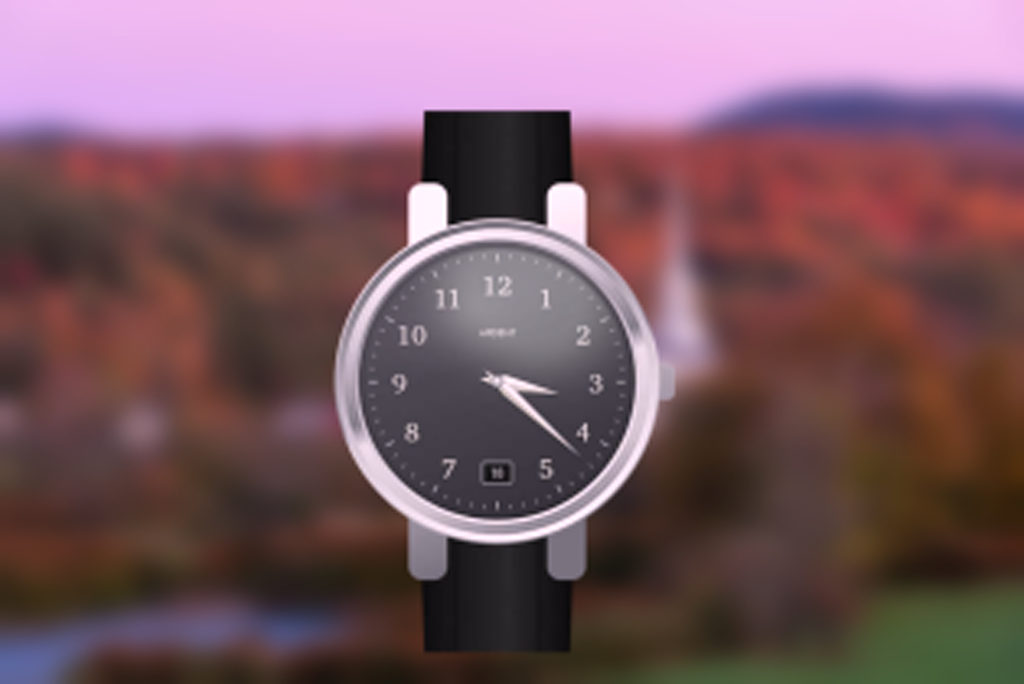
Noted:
3:22
